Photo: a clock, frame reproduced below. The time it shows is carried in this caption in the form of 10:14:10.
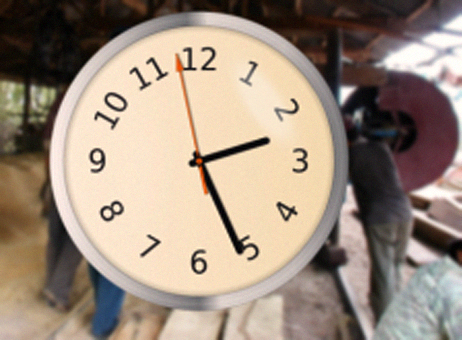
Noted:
2:25:58
